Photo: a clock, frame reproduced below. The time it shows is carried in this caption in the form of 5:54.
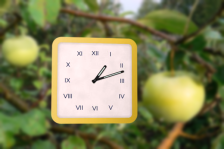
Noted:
1:12
